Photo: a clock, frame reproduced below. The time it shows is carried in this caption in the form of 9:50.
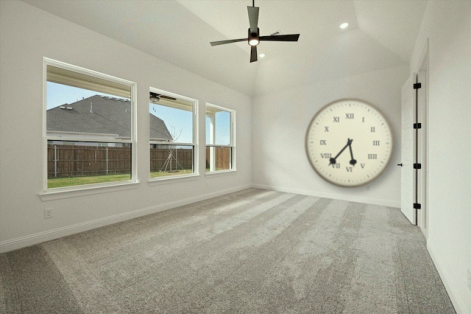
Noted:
5:37
